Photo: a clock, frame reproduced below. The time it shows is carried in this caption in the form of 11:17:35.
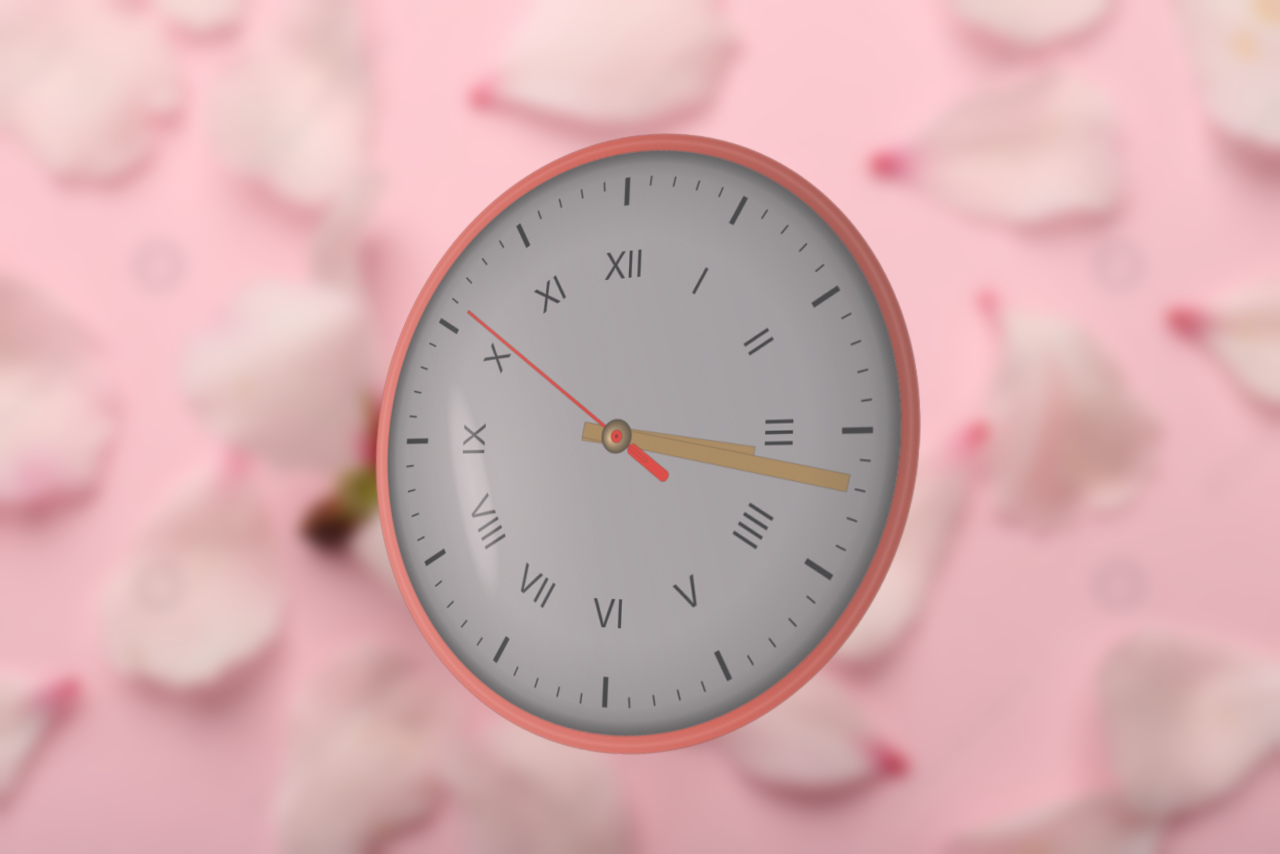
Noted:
3:16:51
